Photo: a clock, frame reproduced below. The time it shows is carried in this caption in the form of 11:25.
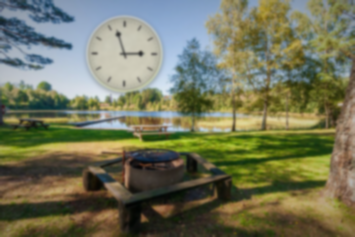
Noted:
2:57
